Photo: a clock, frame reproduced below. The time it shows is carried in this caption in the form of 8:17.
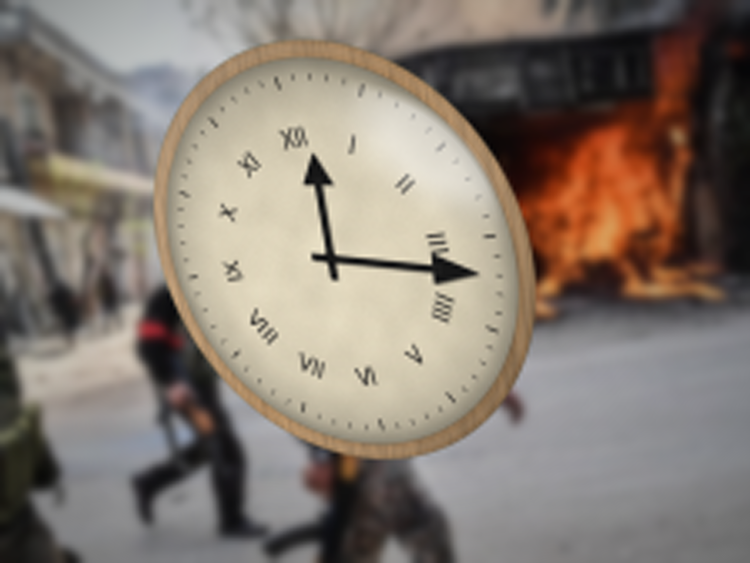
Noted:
12:17
